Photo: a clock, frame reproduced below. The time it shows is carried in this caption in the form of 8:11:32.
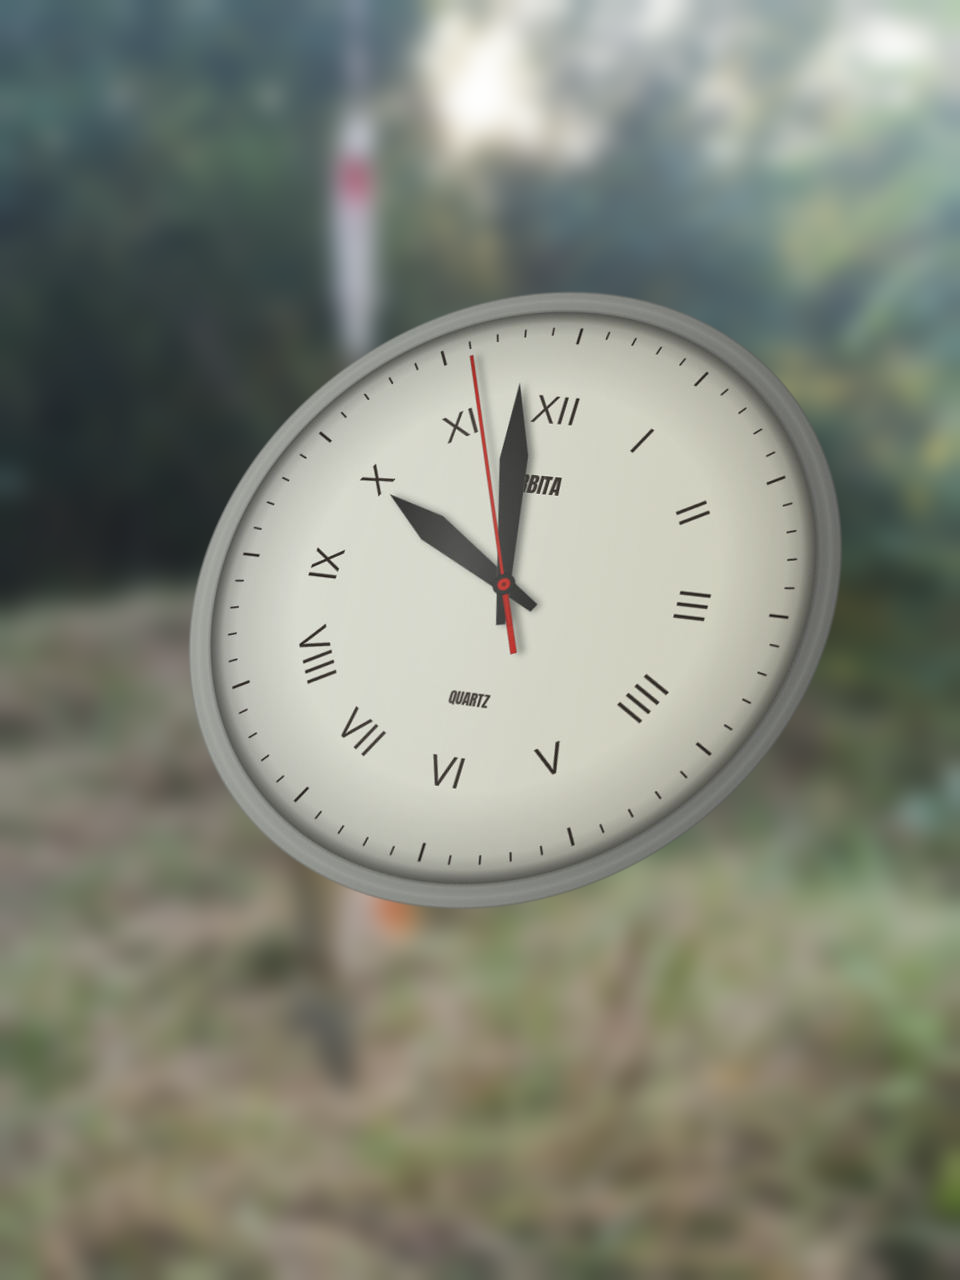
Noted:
9:57:56
